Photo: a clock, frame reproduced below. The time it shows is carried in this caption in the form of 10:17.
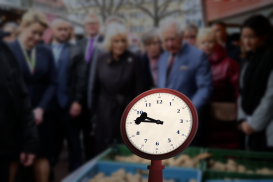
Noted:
9:46
